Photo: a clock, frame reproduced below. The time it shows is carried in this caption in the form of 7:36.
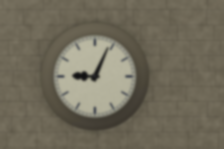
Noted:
9:04
